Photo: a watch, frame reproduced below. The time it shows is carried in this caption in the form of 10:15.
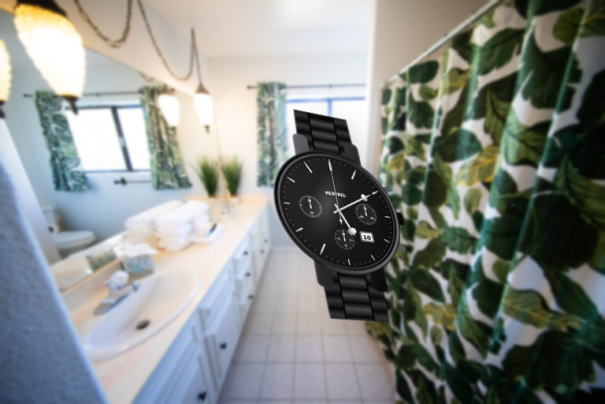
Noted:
5:10
